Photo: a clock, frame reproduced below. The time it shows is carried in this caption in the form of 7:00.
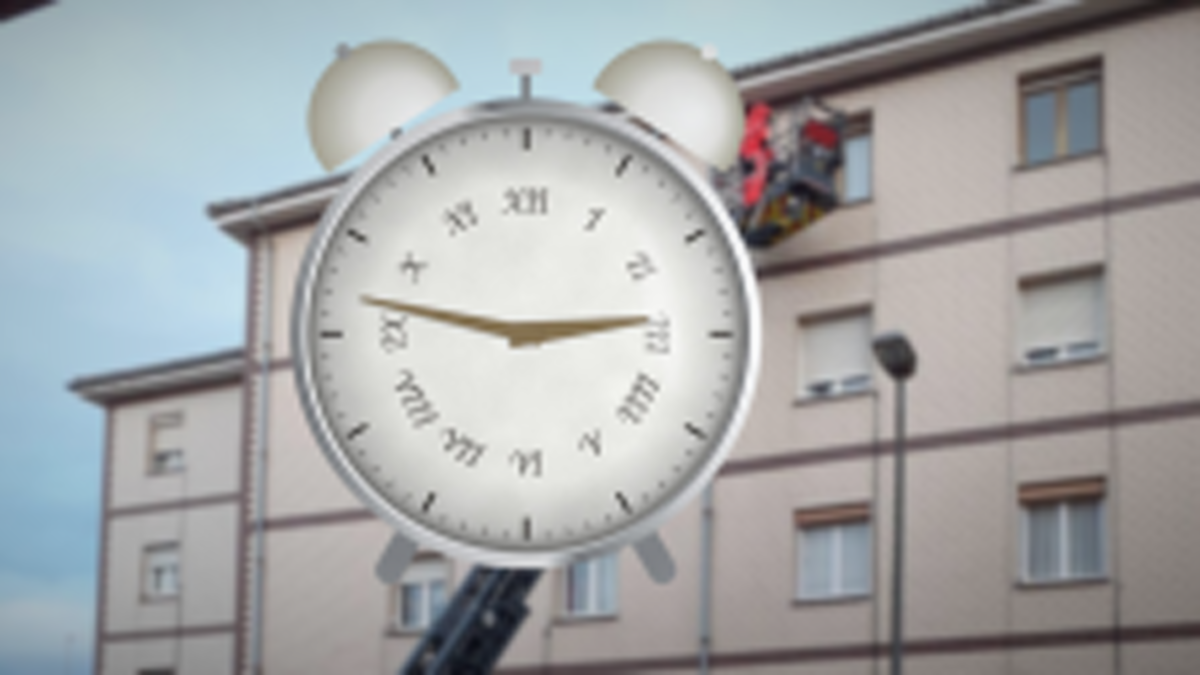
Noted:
2:47
